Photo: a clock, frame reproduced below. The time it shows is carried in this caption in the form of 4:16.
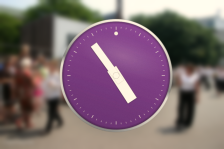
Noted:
4:54
